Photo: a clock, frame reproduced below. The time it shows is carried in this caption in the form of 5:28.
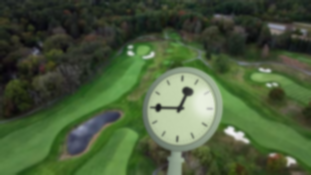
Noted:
12:45
